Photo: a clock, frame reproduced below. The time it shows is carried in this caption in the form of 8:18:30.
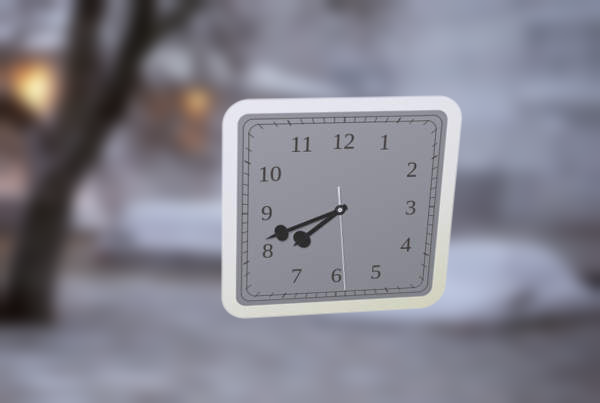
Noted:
7:41:29
